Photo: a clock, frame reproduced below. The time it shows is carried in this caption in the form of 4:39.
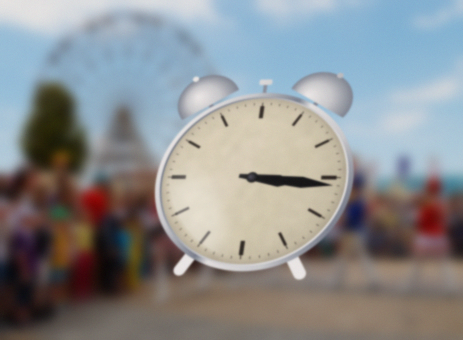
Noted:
3:16
